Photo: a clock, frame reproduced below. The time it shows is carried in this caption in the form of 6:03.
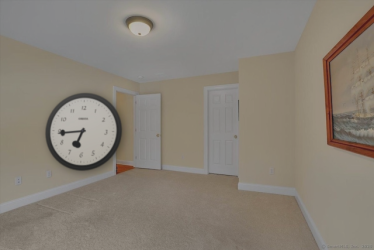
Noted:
6:44
